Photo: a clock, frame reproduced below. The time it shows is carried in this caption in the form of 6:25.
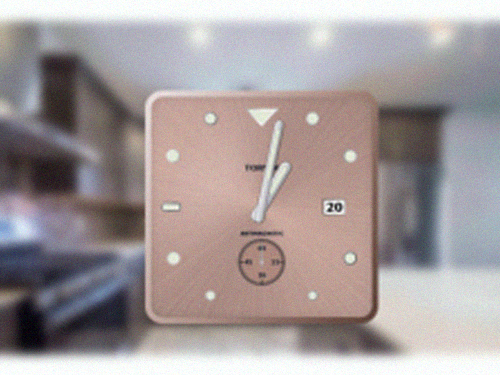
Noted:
1:02
